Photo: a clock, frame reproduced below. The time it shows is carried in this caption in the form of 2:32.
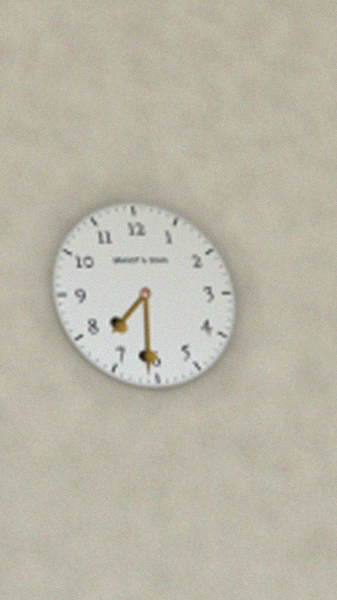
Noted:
7:31
